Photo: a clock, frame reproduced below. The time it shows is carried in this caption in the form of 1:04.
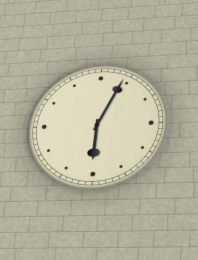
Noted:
6:04
